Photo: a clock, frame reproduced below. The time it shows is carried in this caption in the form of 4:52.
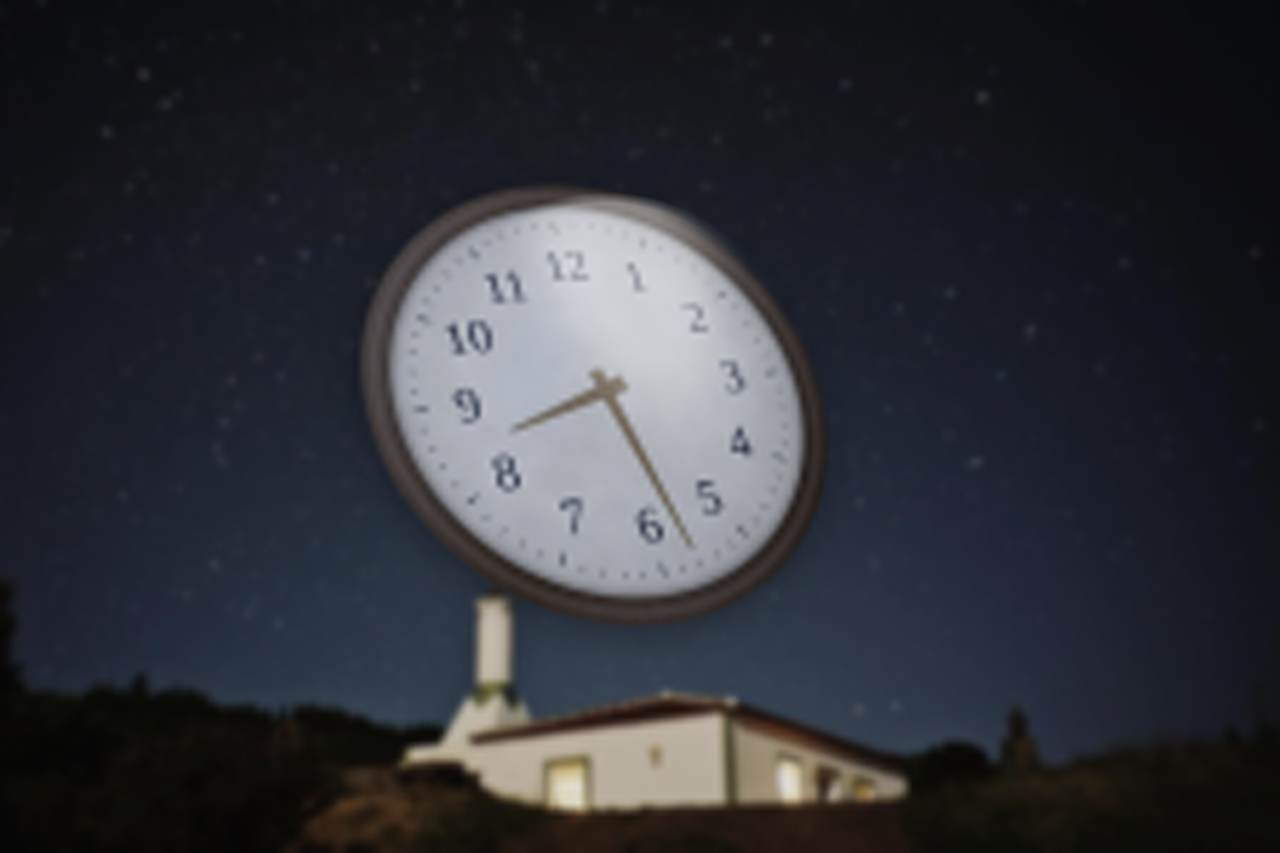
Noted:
8:28
